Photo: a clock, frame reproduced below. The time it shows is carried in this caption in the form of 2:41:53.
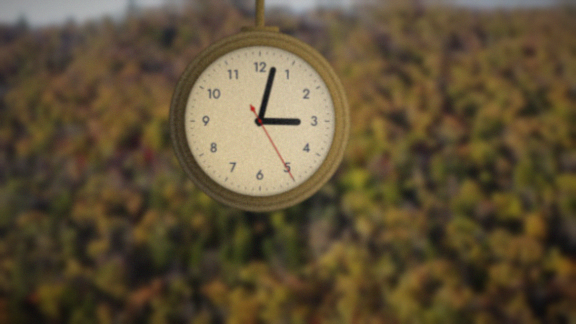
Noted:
3:02:25
